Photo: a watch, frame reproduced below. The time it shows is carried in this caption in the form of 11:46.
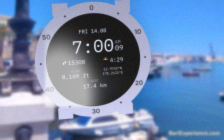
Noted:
7:00
